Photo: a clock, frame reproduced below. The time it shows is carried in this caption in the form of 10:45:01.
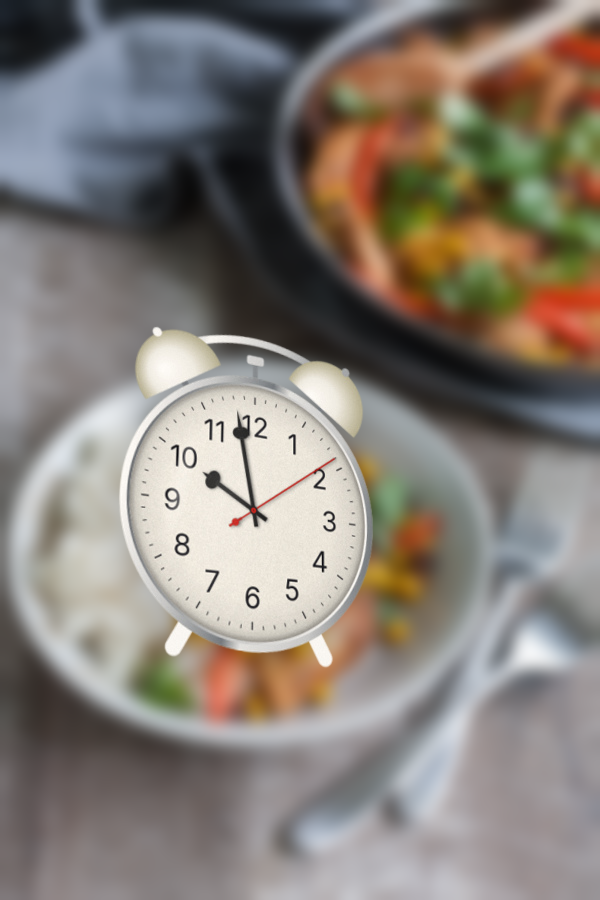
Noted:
9:58:09
